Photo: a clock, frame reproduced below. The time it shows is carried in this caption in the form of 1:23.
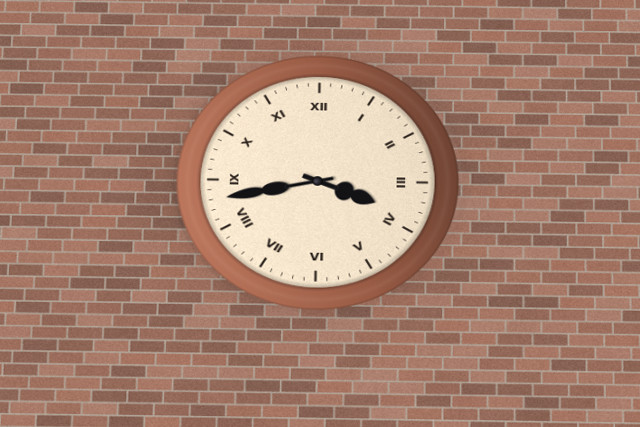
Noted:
3:43
